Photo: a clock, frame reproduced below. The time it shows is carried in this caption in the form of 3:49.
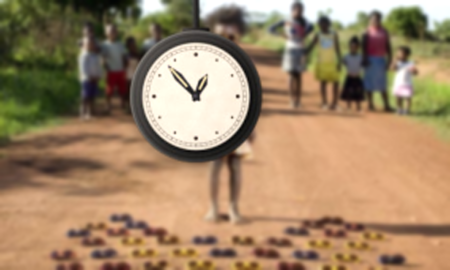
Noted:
12:53
